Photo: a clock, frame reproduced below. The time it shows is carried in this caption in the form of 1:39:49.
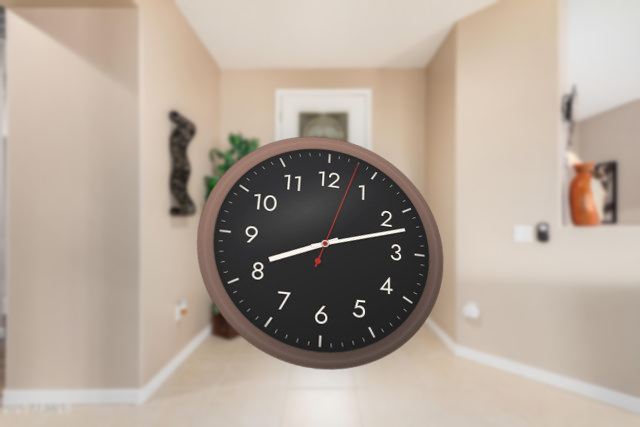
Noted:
8:12:03
